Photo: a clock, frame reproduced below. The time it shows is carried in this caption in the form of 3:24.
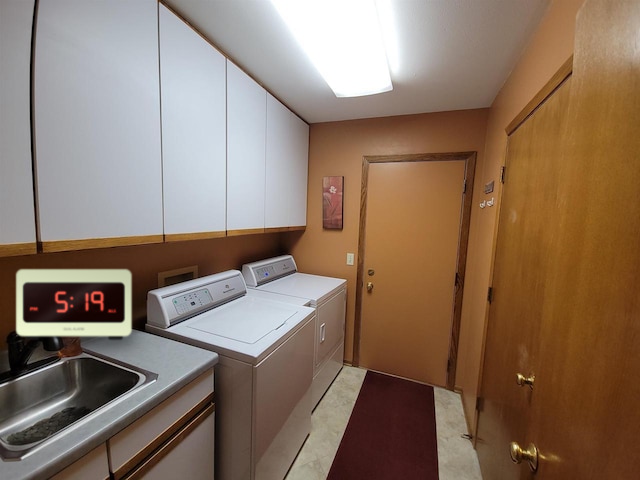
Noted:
5:19
